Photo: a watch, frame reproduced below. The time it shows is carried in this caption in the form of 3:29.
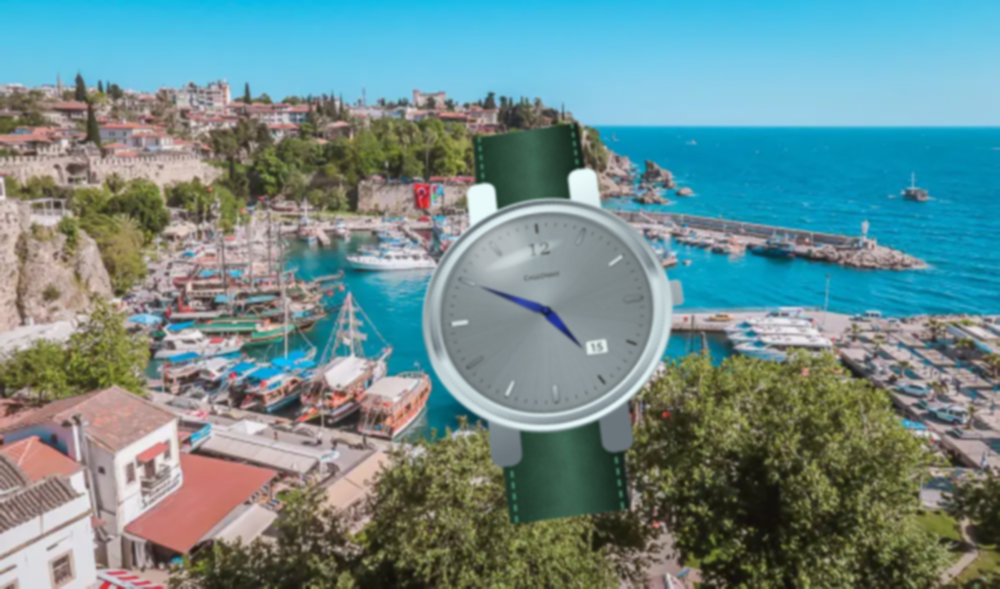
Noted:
4:50
